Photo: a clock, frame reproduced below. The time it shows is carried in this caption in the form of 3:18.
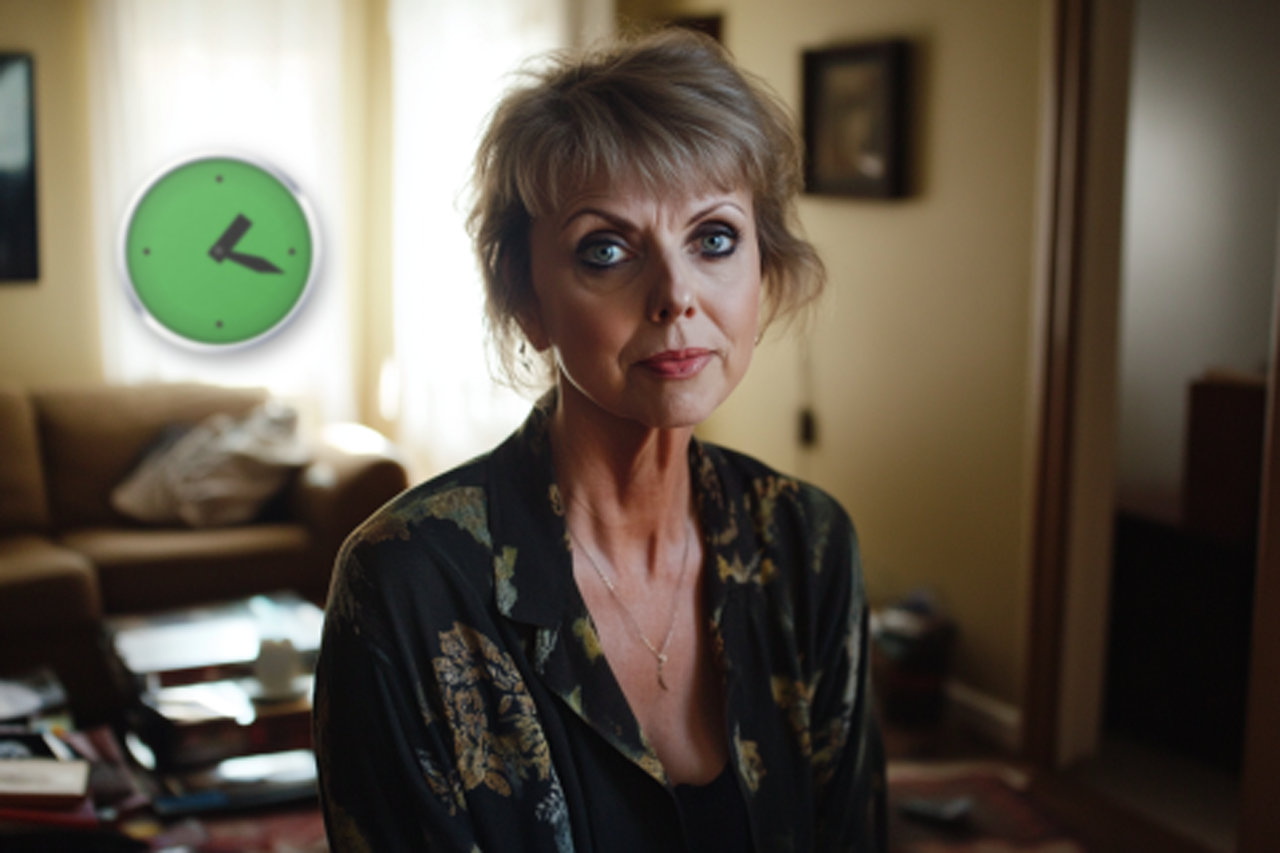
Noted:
1:18
